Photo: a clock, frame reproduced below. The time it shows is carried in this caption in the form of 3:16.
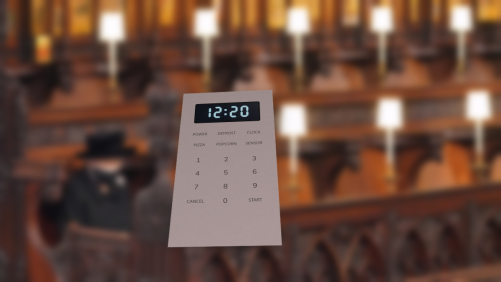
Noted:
12:20
